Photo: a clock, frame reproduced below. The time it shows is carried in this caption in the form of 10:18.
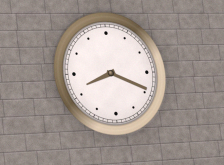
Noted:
8:19
